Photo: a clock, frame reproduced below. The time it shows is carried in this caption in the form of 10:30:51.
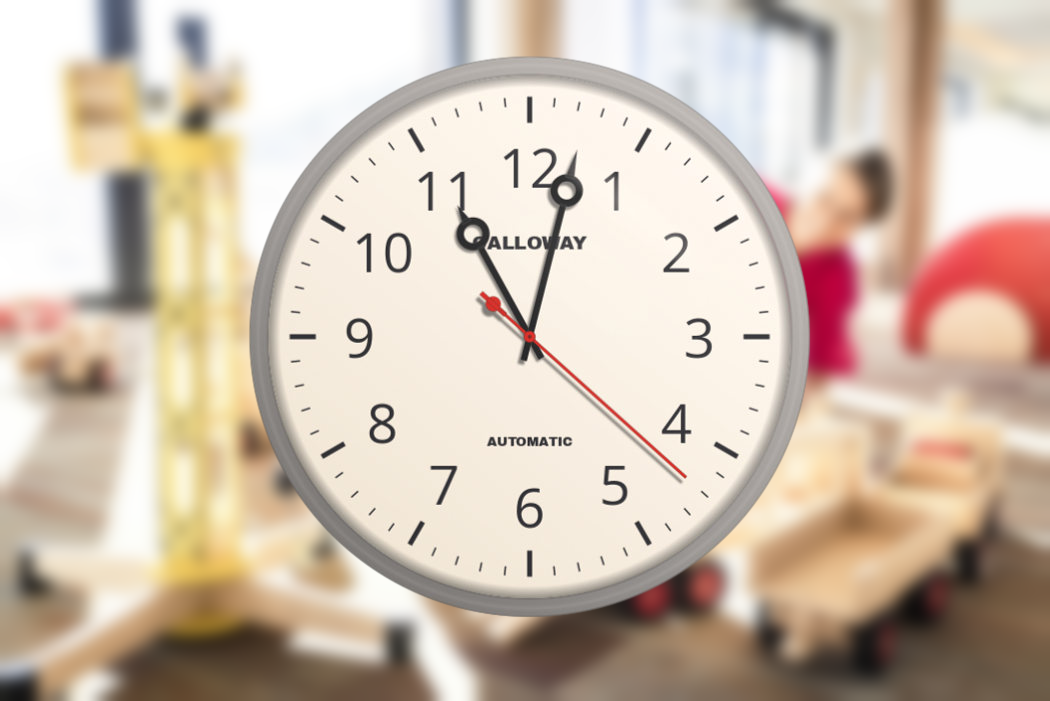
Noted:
11:02:22
